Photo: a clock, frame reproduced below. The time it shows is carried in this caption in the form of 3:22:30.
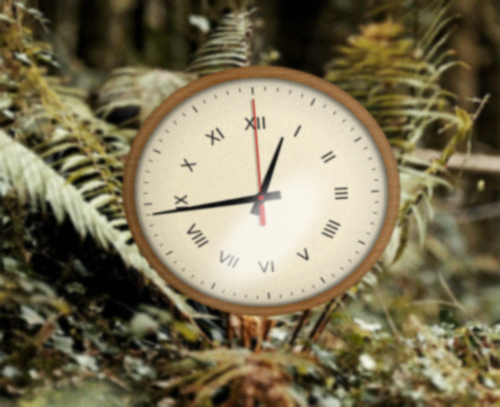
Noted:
12:44:00
